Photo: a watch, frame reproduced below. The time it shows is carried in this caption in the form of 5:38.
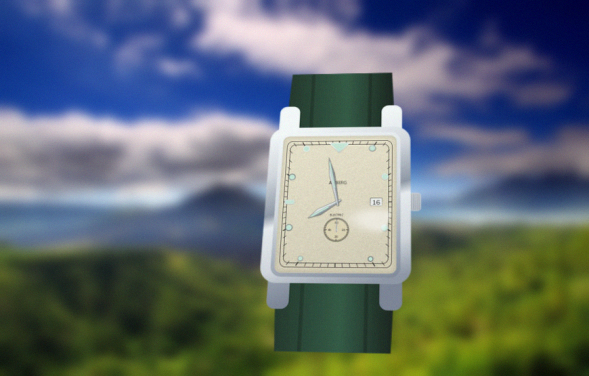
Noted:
7:58
